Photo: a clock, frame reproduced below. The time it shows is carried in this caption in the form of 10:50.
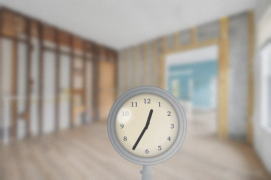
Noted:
12:35
